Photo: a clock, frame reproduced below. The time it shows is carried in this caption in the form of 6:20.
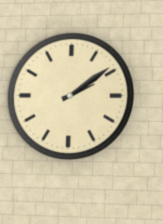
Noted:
2:09
